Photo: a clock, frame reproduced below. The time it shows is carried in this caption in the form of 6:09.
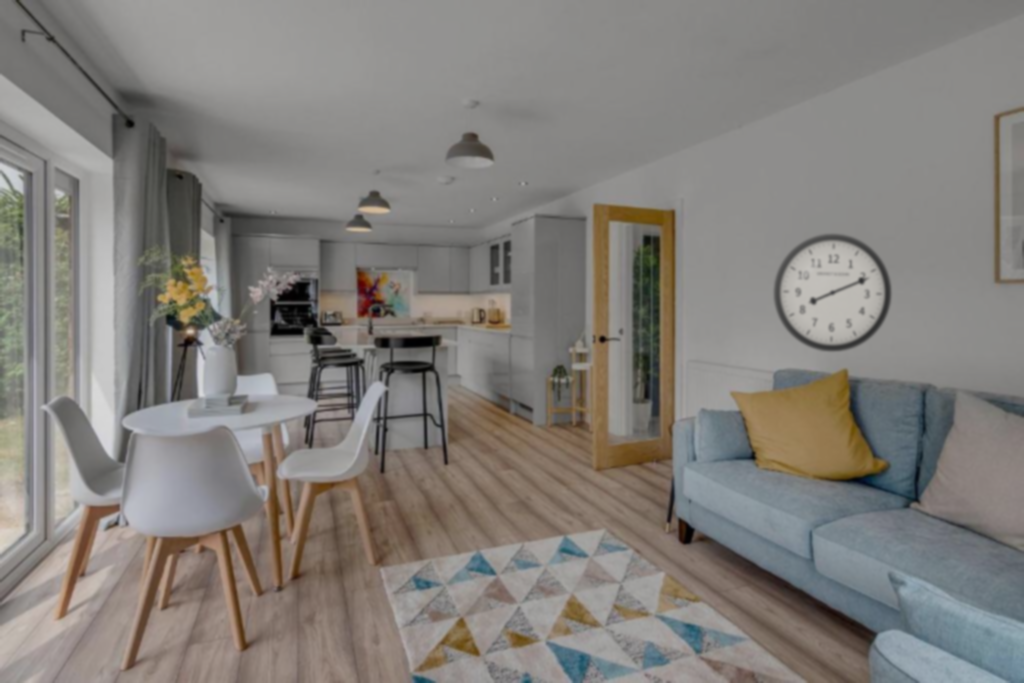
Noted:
8:11
